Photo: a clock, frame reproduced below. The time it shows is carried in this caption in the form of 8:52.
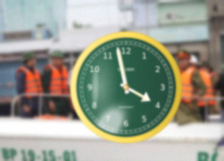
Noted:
3:58
